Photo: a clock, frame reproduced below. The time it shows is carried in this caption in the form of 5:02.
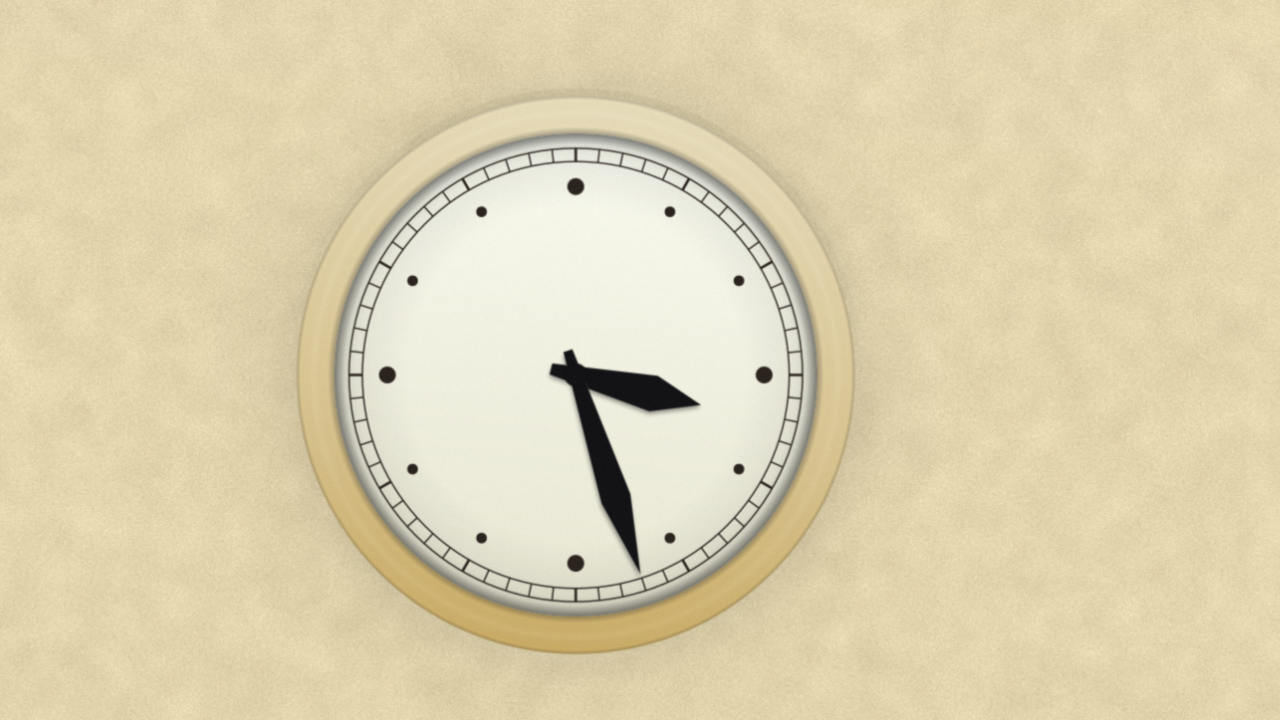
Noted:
3:27
